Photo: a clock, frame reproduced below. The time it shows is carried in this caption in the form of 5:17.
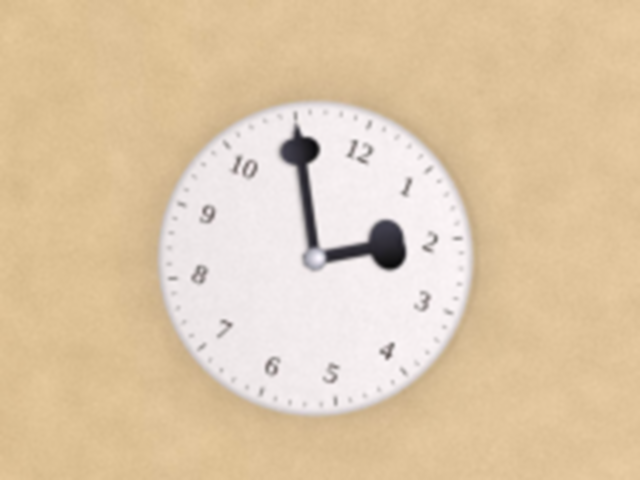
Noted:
1:55
